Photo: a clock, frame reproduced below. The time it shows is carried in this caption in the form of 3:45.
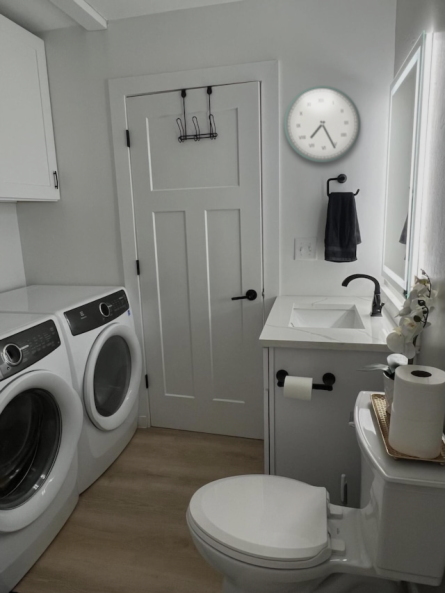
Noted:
7:26
